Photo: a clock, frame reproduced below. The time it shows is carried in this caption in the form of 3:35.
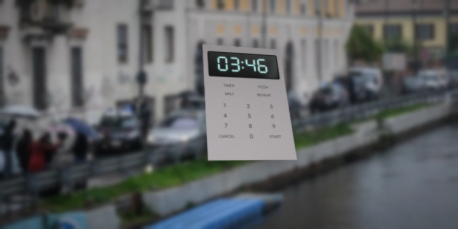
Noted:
3:46
